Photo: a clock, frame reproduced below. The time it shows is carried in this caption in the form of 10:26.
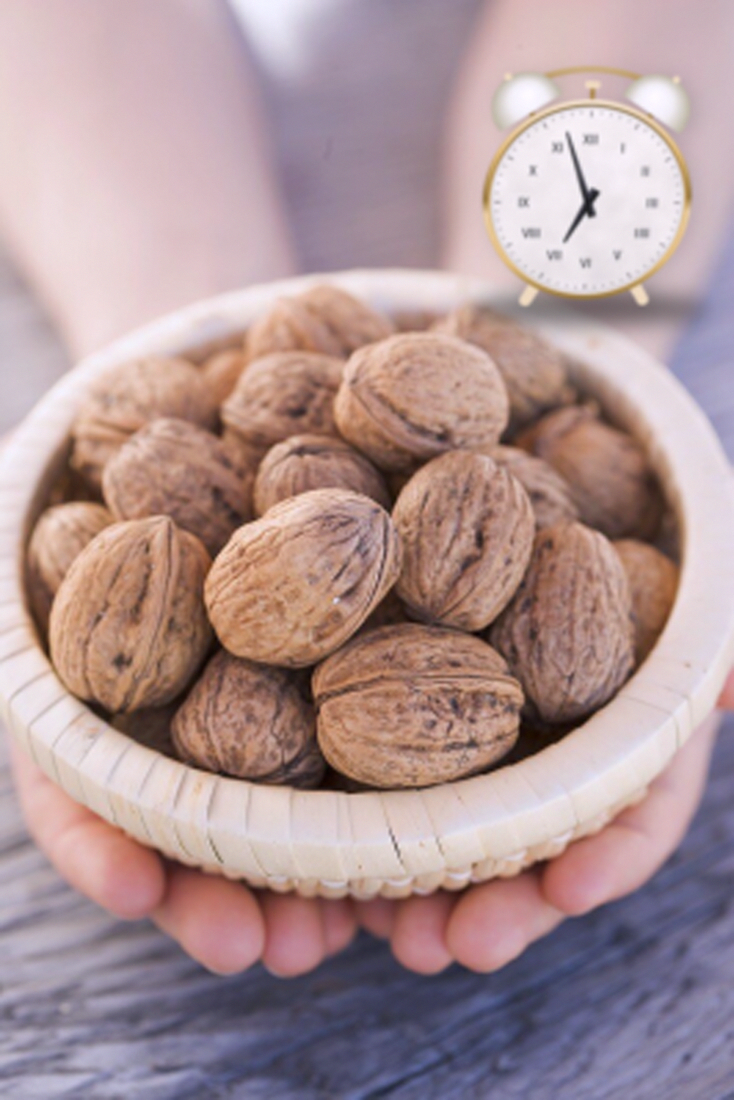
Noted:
6:57
